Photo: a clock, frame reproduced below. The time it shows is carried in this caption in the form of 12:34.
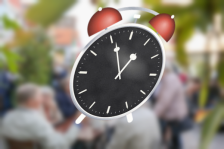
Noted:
12:56
